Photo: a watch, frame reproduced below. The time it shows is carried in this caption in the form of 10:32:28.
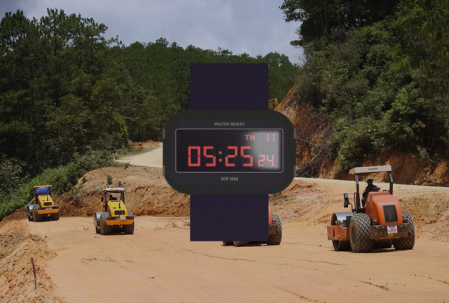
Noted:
5:25:24
